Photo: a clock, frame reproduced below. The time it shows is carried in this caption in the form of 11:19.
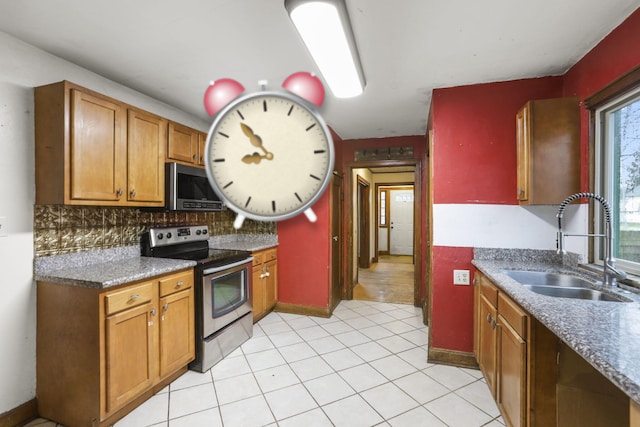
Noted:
8:54
